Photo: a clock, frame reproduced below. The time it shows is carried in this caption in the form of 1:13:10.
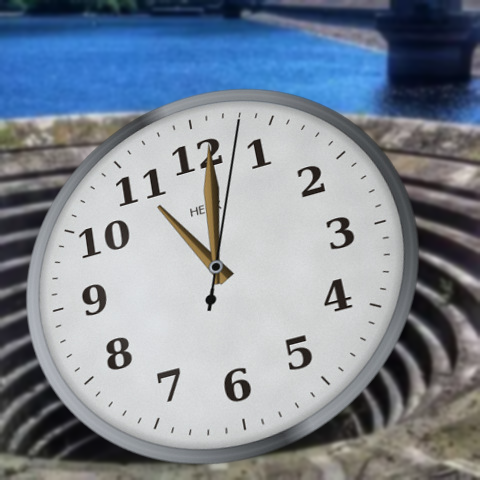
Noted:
11:01:03
